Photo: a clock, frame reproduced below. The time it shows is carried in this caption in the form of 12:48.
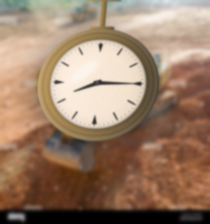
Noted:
8:15
